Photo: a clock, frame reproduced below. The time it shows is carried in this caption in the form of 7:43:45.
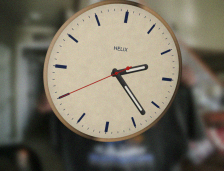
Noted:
2:22:40
